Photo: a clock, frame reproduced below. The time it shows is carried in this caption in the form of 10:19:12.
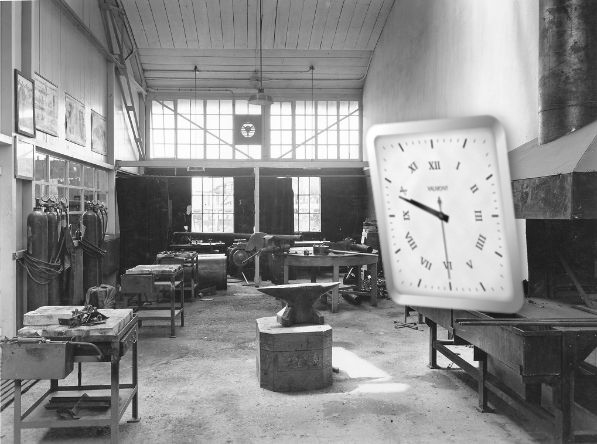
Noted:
9:48:30
